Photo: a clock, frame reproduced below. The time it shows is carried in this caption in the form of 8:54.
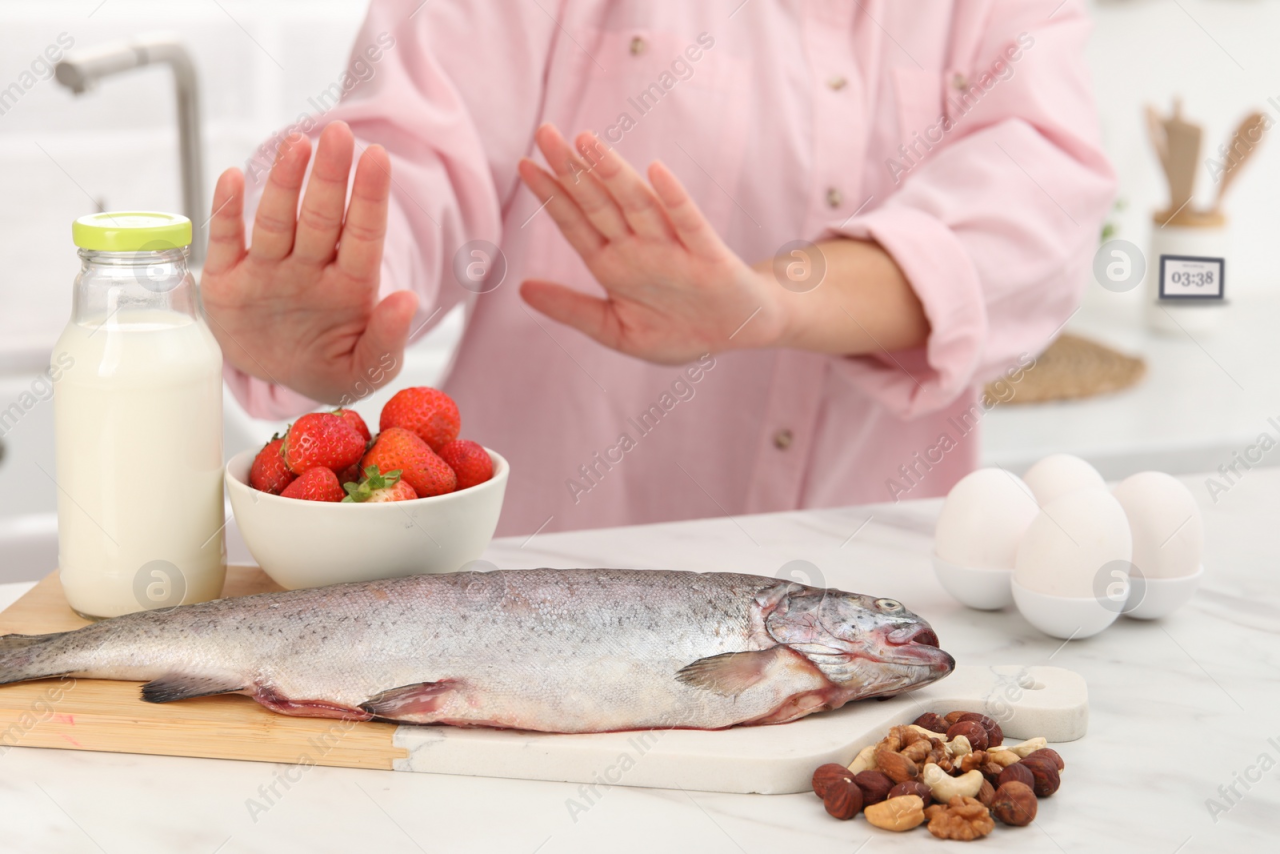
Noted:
3:38
